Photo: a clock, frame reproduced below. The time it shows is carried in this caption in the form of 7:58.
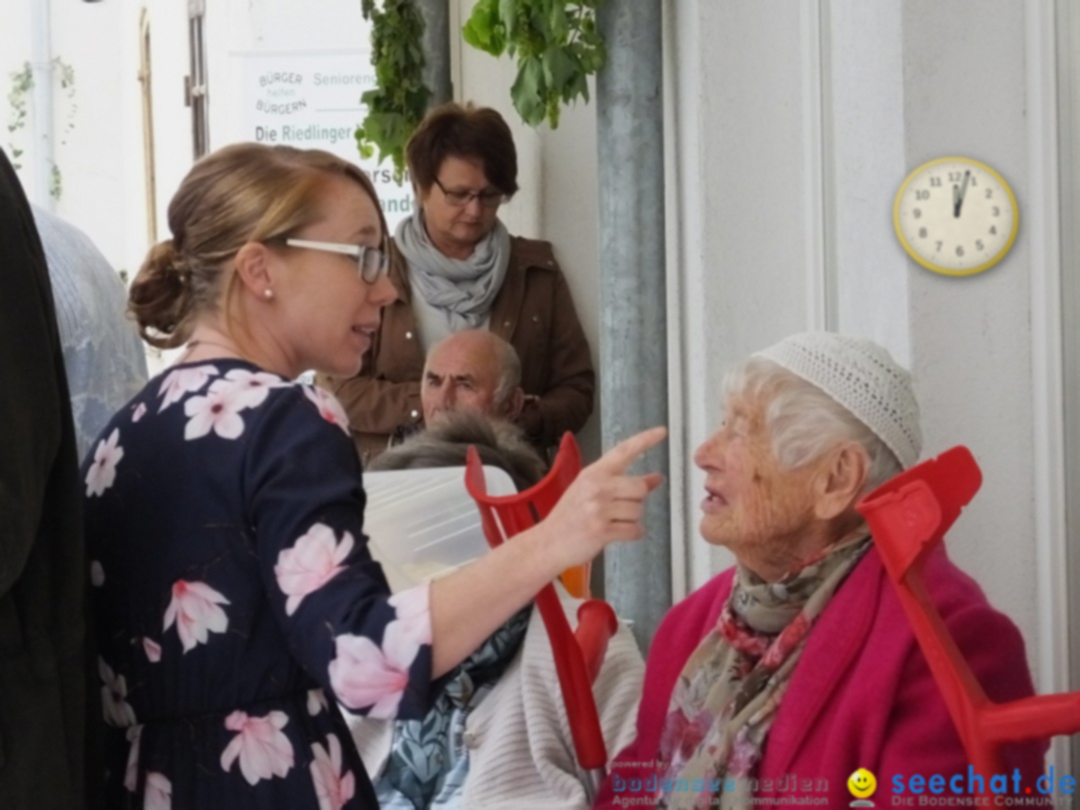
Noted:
12:03
